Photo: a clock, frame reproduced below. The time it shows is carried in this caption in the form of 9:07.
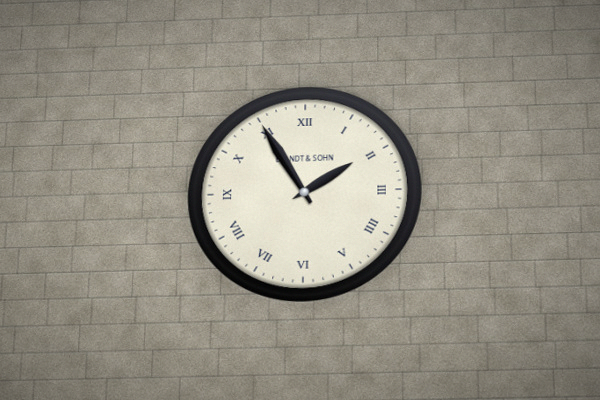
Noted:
1:55
